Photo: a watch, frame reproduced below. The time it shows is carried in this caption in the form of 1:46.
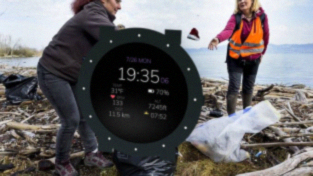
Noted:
19:35
